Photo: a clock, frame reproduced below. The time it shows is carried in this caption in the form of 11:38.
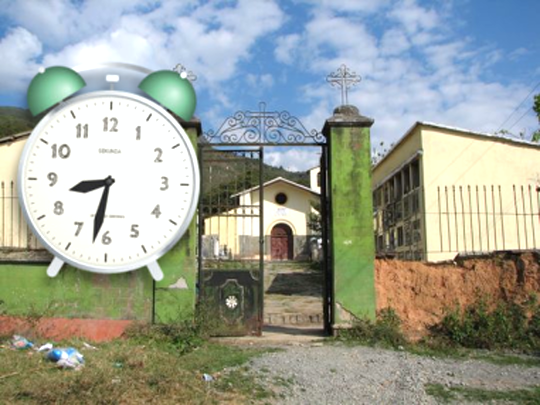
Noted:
8:32
